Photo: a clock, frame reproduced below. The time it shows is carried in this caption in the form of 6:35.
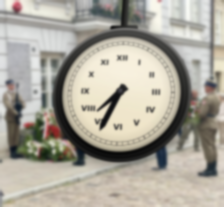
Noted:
7:34
